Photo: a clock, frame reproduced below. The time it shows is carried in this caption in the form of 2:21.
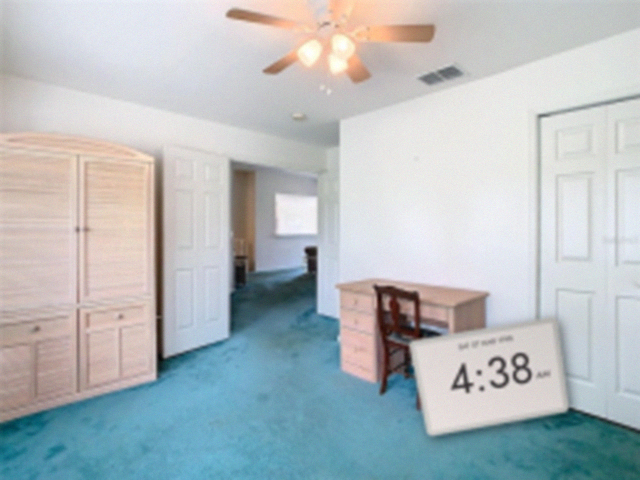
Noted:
4:38
